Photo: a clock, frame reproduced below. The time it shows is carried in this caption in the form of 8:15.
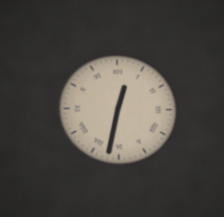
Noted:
12:32
